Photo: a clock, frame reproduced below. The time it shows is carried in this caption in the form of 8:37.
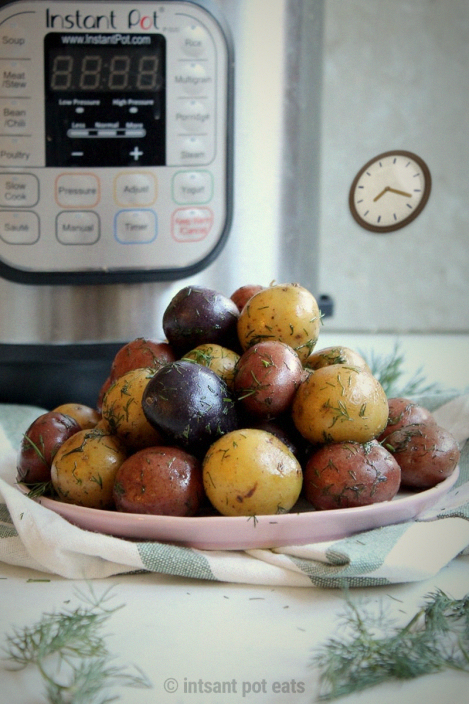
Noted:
7:17
